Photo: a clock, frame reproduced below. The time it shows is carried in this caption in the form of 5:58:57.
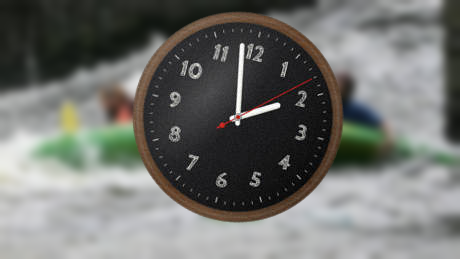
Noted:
1:58:08
